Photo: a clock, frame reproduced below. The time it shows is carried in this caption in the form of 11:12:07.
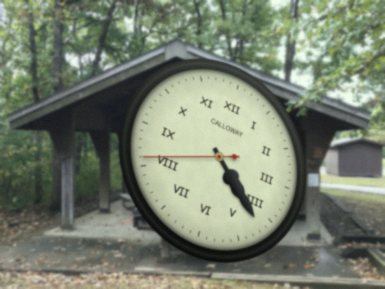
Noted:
4:21:41
